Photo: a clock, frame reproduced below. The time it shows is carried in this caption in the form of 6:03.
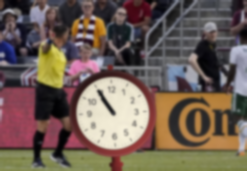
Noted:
10:55
